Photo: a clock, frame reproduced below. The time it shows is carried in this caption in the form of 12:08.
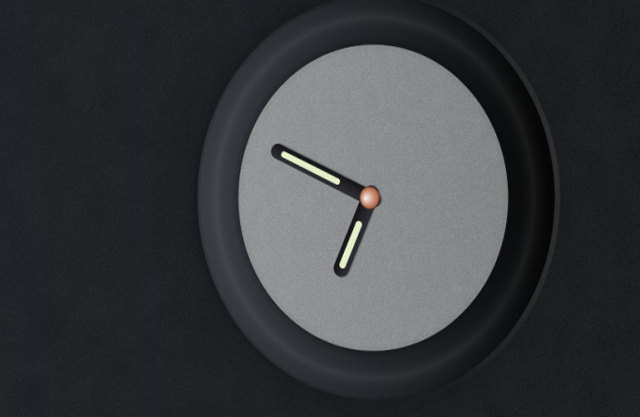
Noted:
6:49
